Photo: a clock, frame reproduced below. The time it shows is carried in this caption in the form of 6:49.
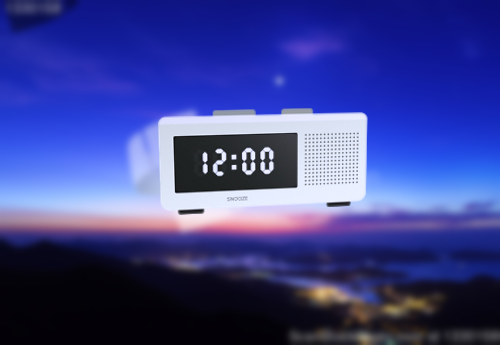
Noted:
12:00
